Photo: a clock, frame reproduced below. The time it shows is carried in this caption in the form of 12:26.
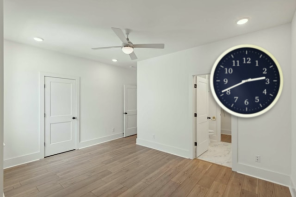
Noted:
2:41
